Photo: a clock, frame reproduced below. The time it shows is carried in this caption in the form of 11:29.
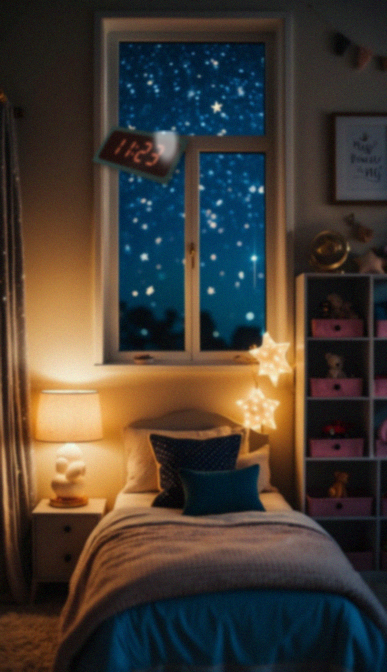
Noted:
11:23
